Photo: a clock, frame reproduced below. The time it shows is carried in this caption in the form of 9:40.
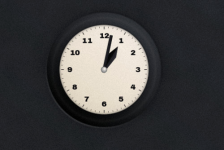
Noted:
1:02
